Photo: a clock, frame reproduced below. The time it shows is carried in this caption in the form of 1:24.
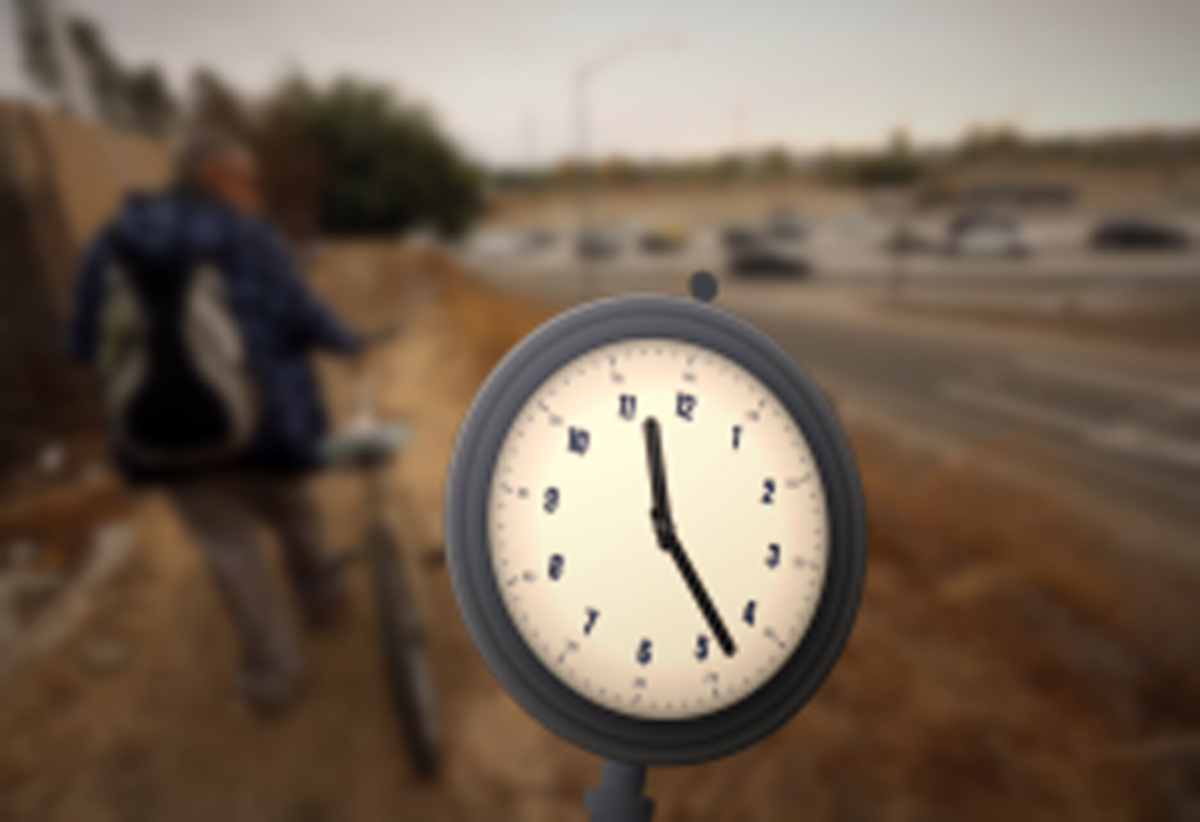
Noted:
11:23
